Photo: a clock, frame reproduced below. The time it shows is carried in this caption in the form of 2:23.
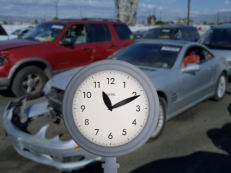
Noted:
11:11
